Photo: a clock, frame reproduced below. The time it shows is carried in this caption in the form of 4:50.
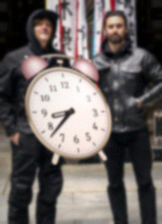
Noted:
8:38
